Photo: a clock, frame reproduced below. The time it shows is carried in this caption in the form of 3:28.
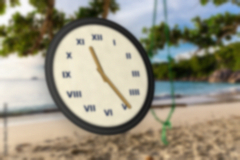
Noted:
11:24
